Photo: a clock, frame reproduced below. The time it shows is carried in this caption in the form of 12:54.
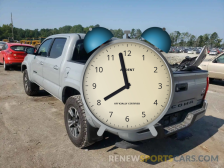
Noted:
7:58
